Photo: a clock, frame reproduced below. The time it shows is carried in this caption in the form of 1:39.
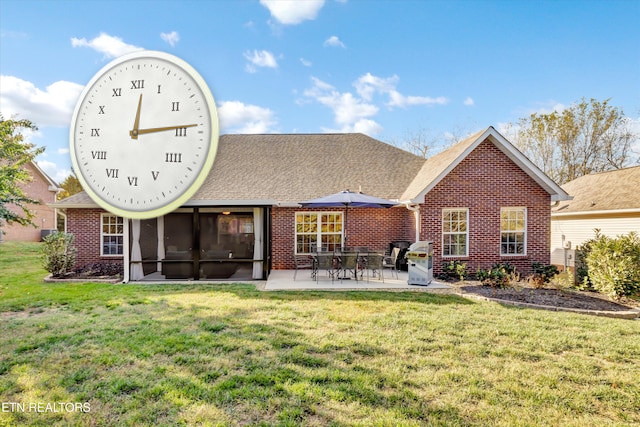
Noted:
12:14
